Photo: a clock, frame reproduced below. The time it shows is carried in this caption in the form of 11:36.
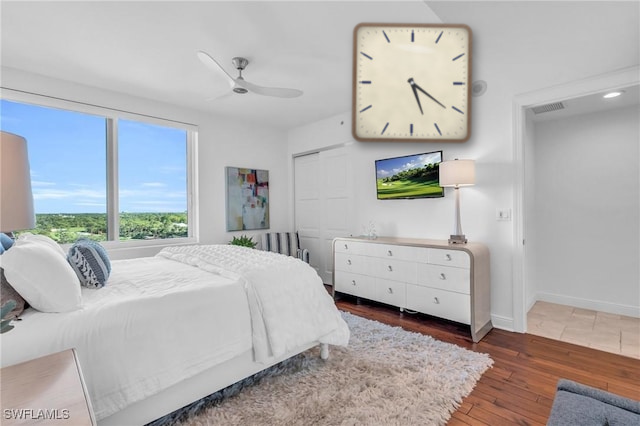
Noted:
5:21
